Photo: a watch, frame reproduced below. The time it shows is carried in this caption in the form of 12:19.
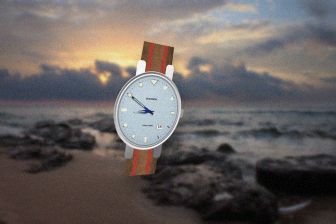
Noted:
8:50
